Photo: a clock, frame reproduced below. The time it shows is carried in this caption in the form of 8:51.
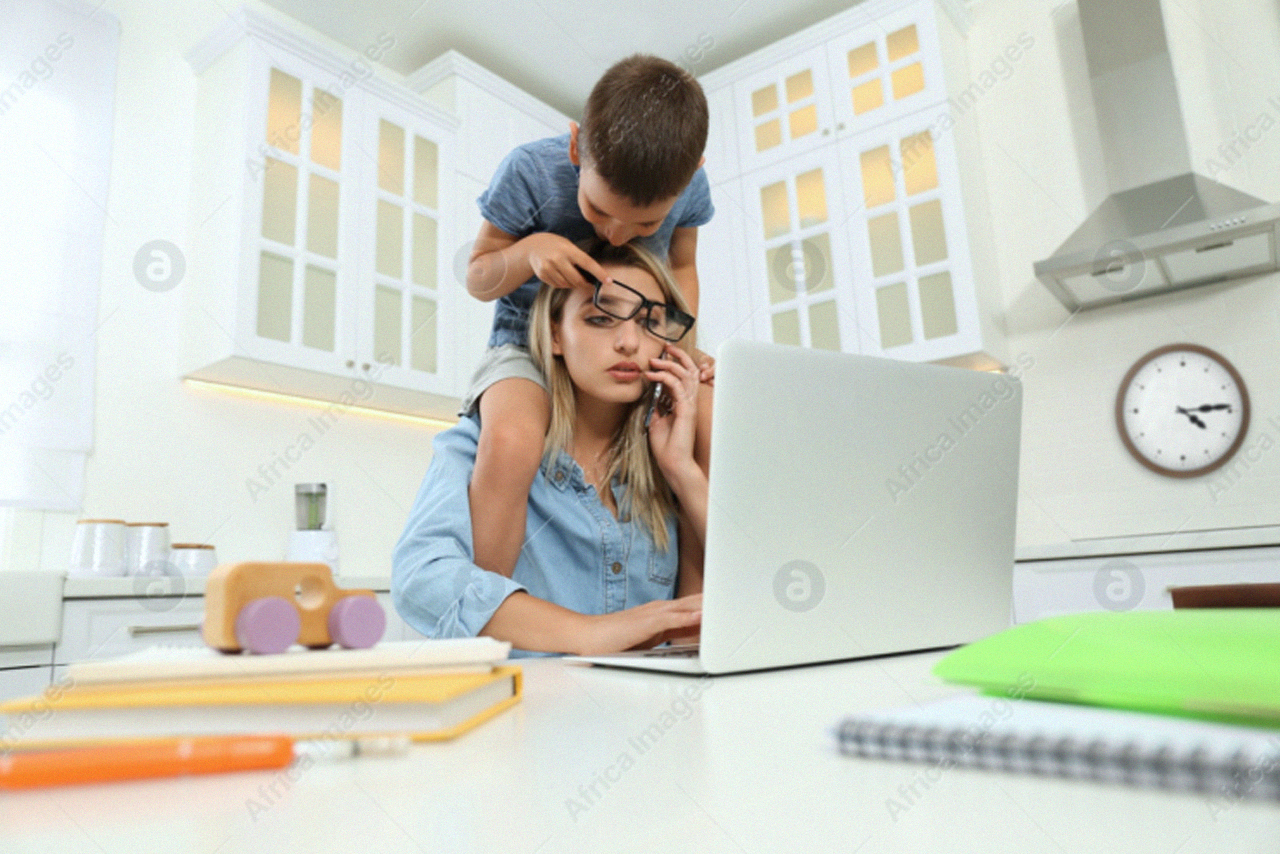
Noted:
4:14
